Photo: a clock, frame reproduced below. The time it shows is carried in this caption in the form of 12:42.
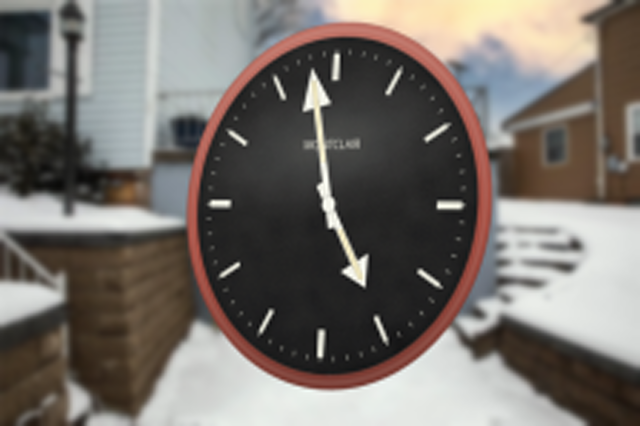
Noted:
4:58
